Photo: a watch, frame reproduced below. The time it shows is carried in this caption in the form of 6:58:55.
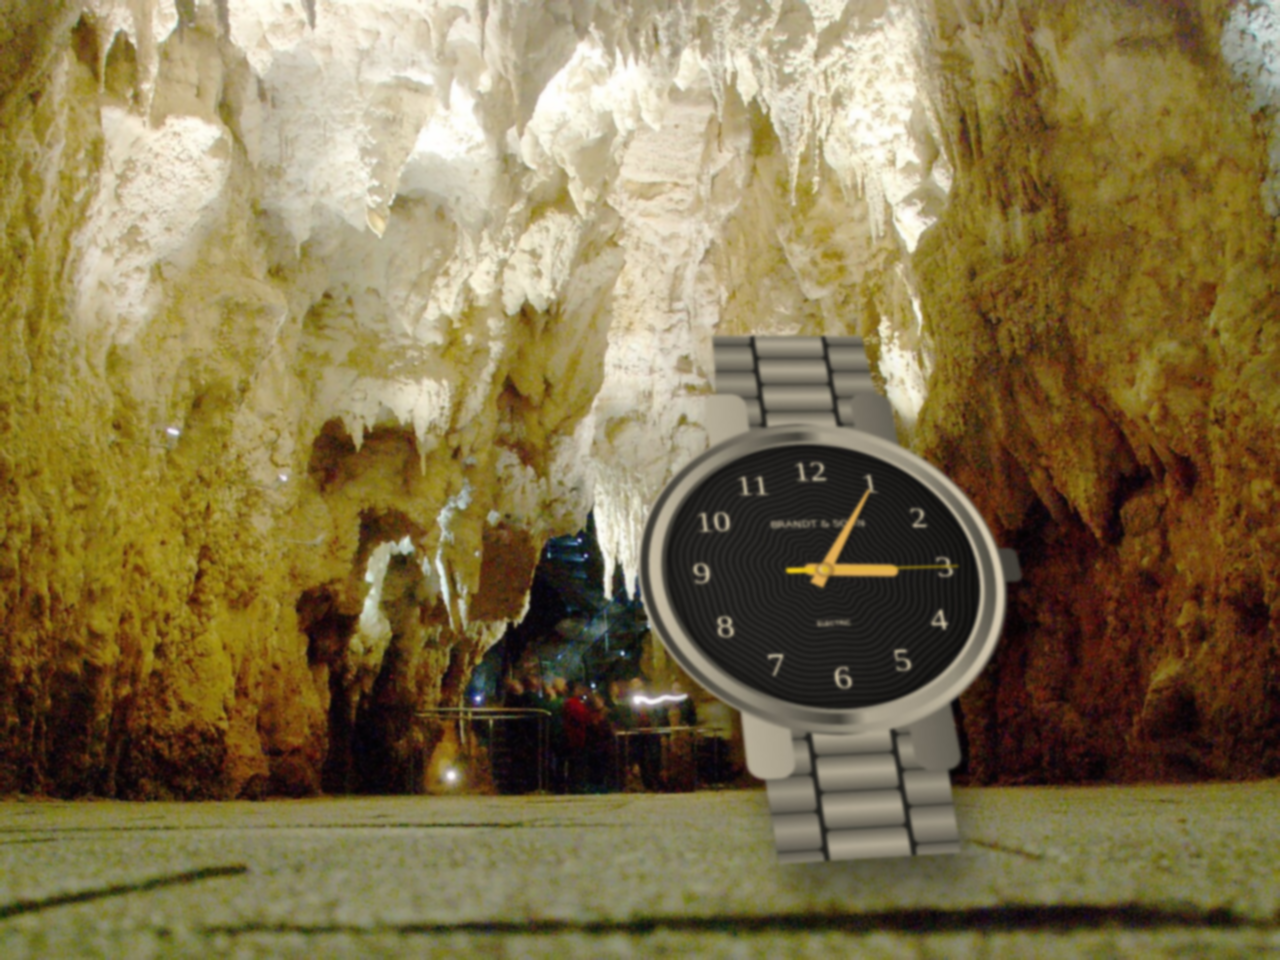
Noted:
3:05:15
